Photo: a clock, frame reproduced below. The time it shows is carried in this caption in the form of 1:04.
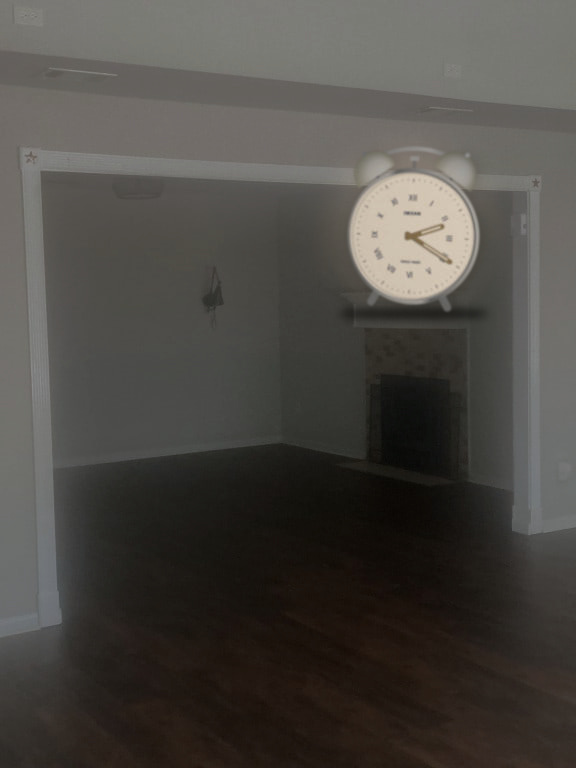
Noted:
2:20
